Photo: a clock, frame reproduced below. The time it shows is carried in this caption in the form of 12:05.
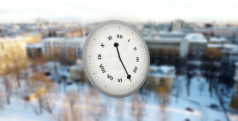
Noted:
11:25
